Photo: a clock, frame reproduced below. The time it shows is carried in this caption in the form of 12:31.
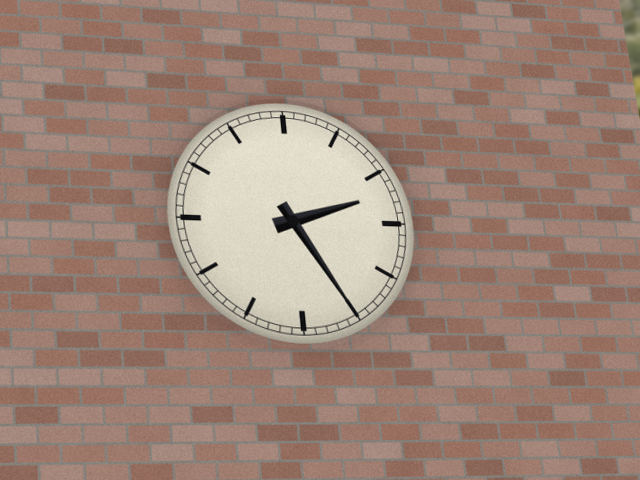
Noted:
2:25
